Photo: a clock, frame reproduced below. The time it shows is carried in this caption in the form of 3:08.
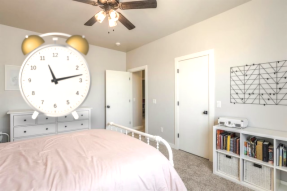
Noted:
11:13
